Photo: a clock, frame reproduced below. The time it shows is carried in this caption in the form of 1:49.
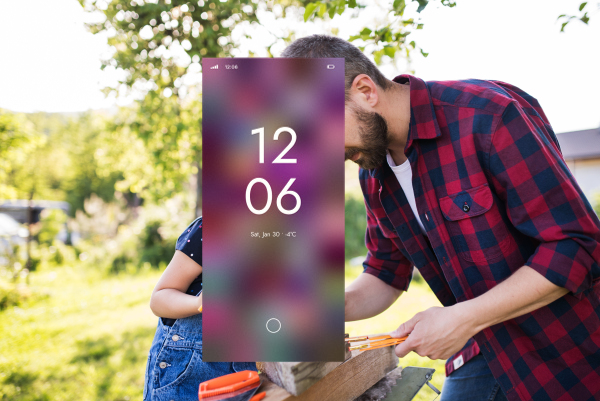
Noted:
12:06
